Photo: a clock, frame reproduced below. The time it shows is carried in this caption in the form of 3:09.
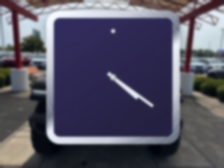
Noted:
4:21
